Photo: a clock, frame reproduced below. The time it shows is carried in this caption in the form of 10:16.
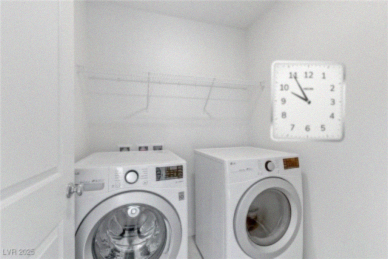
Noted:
9:55
